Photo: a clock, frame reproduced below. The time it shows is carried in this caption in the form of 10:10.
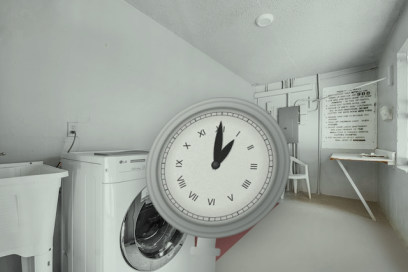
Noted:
1:00
